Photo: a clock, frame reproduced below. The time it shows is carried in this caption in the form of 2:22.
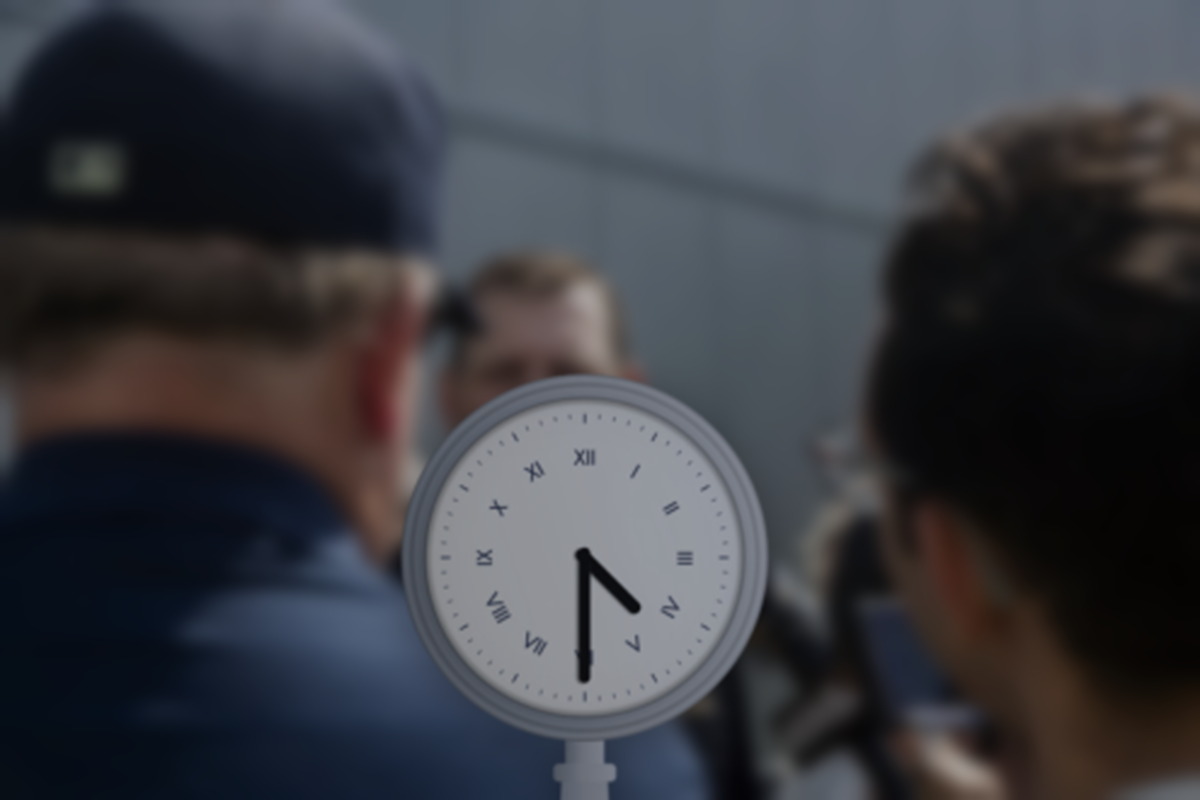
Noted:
4:30
